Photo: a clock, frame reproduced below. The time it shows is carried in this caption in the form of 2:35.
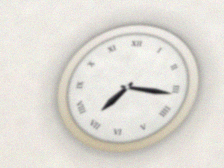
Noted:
7:16
